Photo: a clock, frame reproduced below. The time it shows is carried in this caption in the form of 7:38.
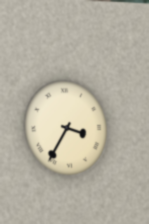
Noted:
3:36
